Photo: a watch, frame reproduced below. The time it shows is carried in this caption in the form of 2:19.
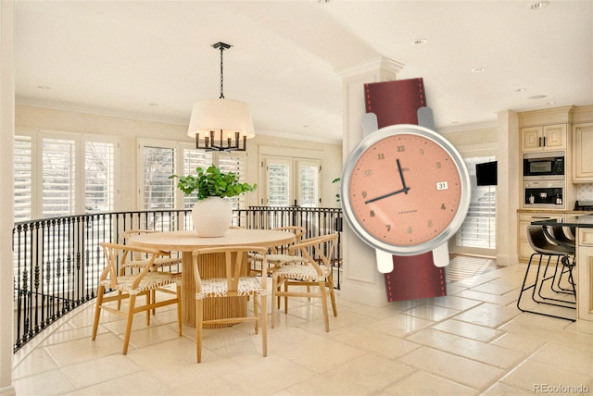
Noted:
11:43
